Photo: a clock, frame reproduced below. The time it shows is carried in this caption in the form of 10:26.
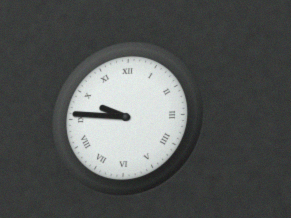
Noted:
9:46
